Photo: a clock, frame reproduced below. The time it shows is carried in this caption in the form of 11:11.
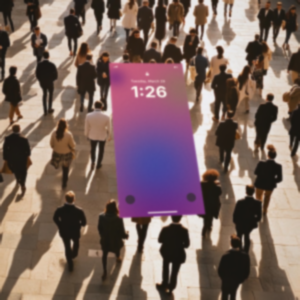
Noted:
1:26
